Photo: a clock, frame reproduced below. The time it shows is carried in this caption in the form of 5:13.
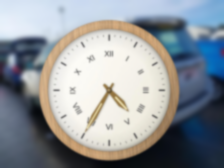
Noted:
4:35
